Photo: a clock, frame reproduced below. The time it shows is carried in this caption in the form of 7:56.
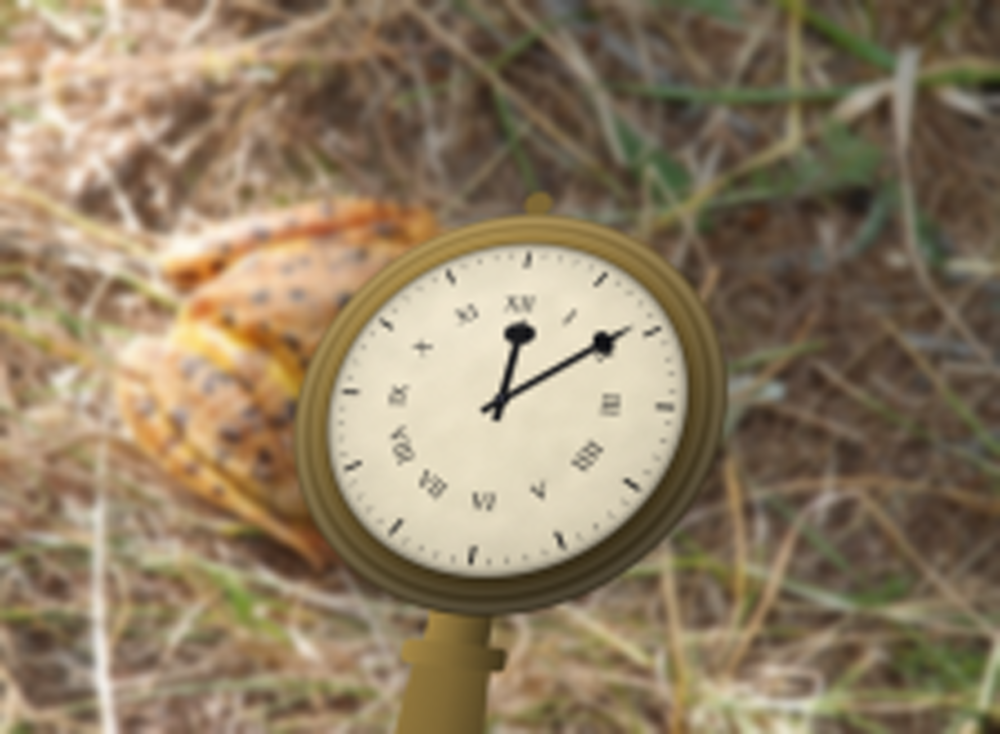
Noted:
12:09
